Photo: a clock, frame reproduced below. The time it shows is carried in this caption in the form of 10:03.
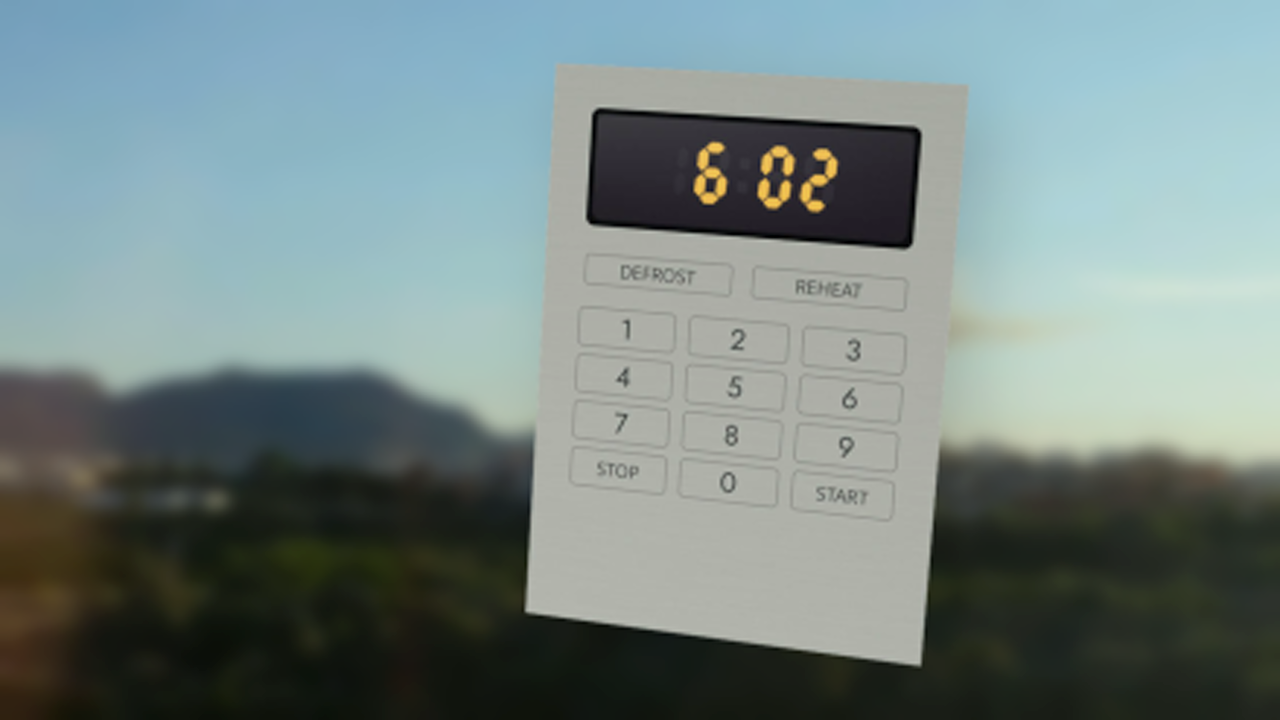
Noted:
6:02
